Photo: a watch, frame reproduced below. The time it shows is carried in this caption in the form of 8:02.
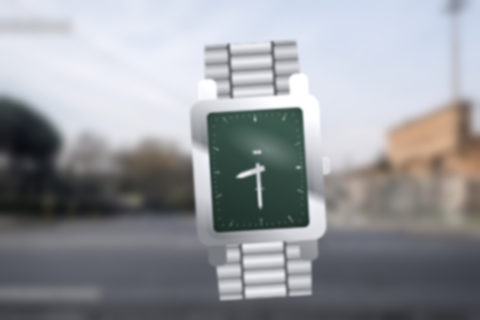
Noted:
8:30
